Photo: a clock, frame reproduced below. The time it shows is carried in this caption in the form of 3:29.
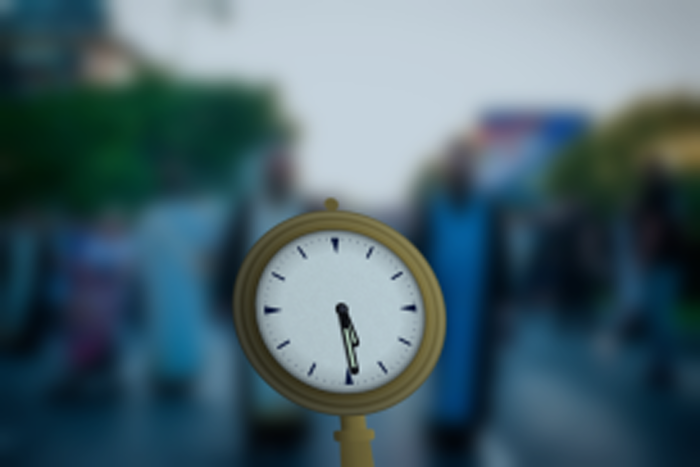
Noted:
5:29
